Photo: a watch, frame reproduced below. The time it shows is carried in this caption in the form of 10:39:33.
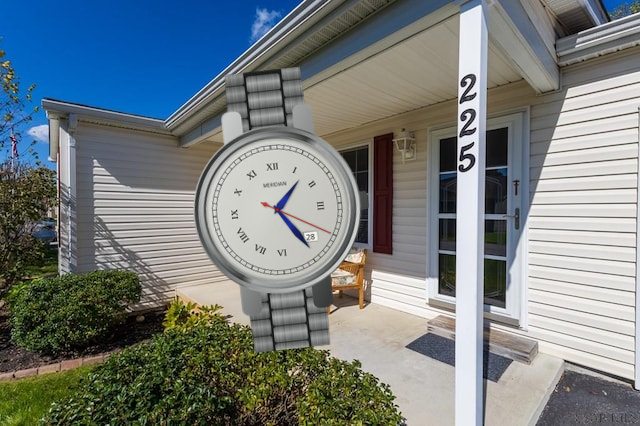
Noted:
1:24:20
